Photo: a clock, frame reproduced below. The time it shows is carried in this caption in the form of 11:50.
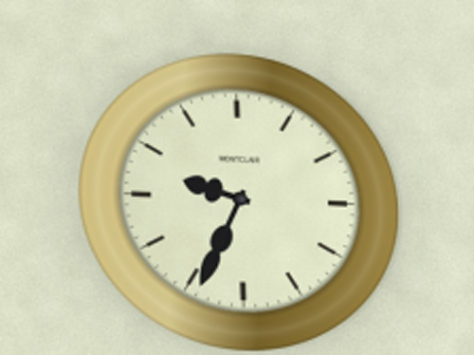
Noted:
9:34
